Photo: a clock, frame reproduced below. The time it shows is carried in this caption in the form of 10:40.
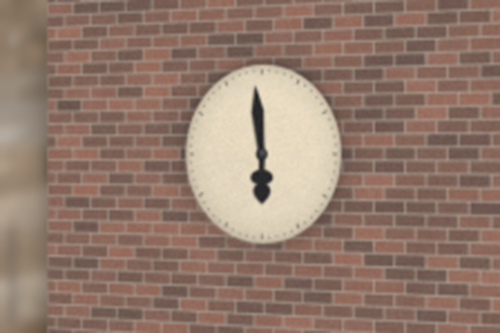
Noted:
5:59
